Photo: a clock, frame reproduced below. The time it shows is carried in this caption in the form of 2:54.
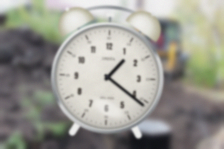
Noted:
1:21
